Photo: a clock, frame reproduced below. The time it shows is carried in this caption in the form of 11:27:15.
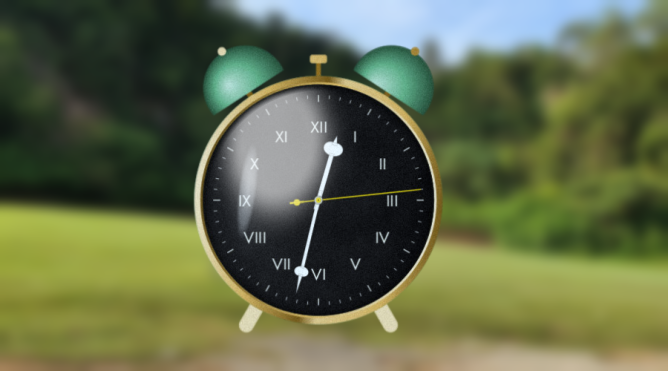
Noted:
12:32:14
